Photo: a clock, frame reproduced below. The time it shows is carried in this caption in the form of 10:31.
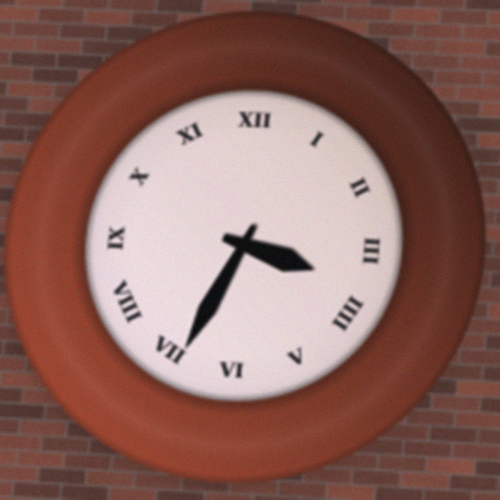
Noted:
3:34
